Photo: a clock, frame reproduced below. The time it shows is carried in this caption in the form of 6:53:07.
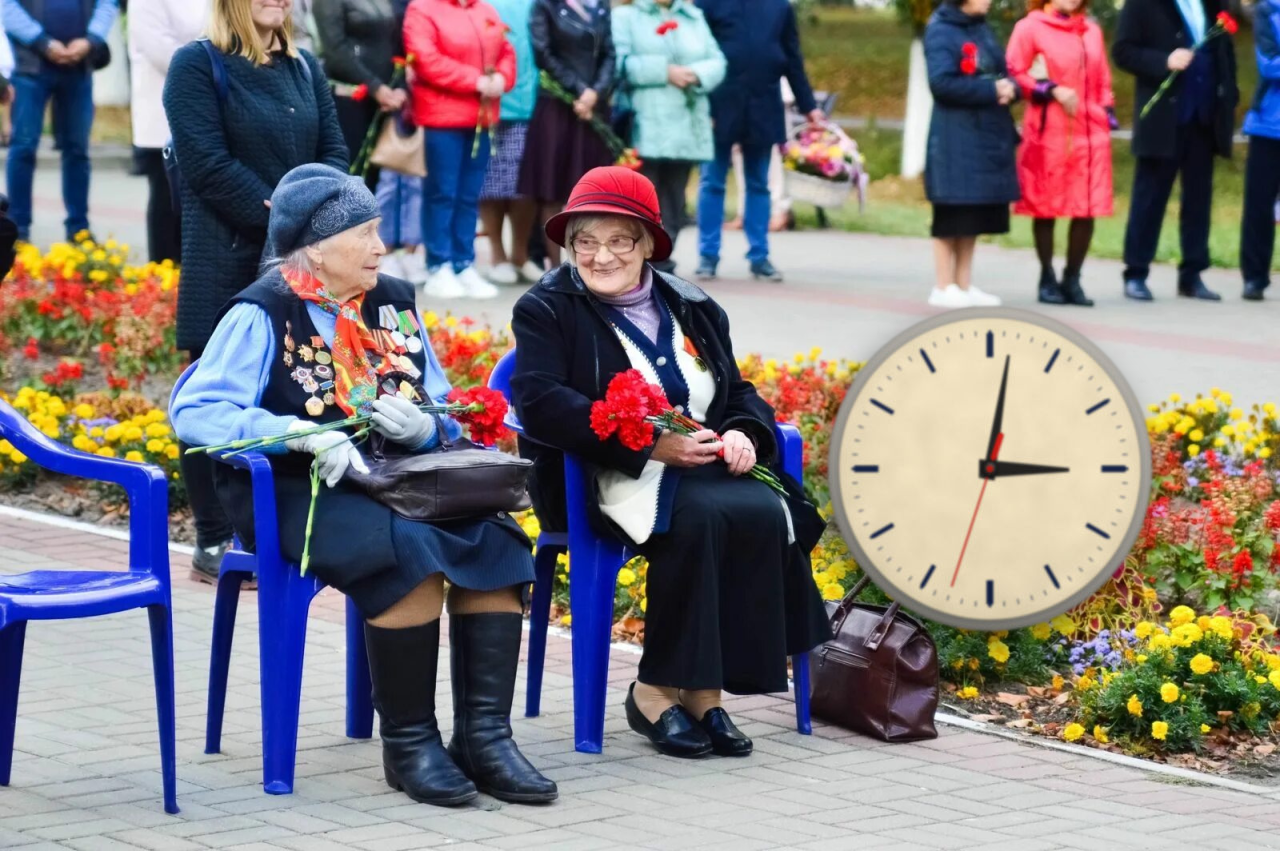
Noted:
3:01:33
